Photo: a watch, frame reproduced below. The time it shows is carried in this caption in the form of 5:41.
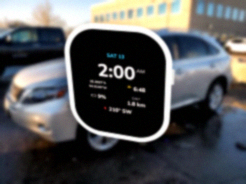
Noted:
2:00
